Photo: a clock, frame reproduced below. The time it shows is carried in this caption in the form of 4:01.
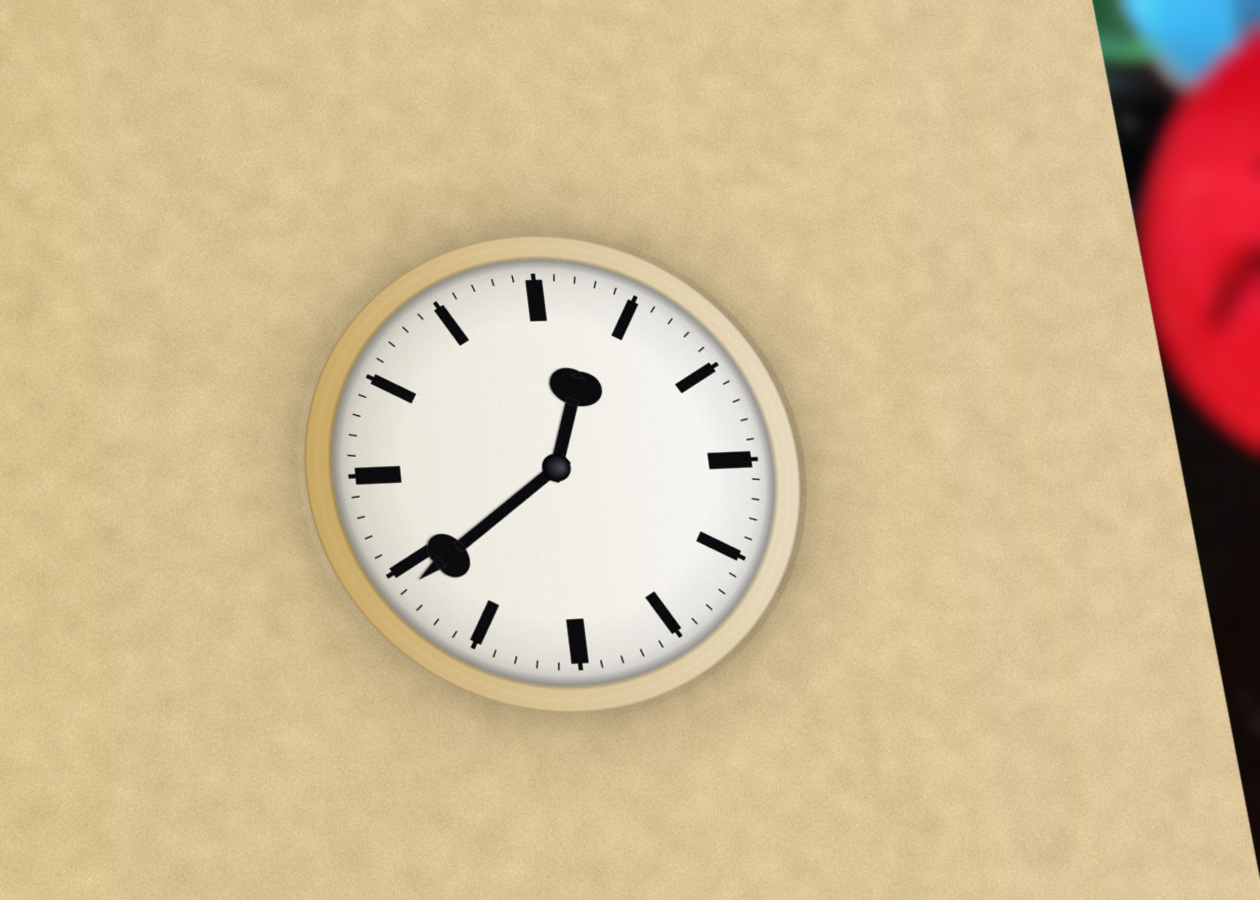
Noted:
12:39
